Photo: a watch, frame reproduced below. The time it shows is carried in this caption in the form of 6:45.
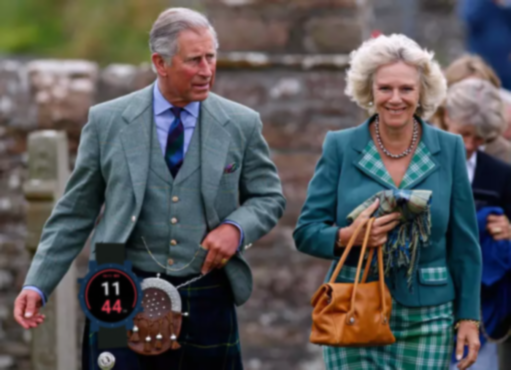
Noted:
11:44
